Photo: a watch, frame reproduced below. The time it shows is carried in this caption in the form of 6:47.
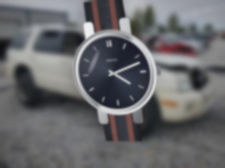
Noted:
4:12
